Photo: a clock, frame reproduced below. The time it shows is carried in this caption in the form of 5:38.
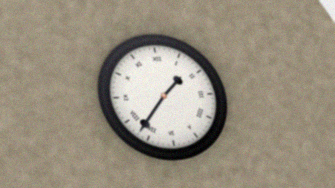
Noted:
1:37
